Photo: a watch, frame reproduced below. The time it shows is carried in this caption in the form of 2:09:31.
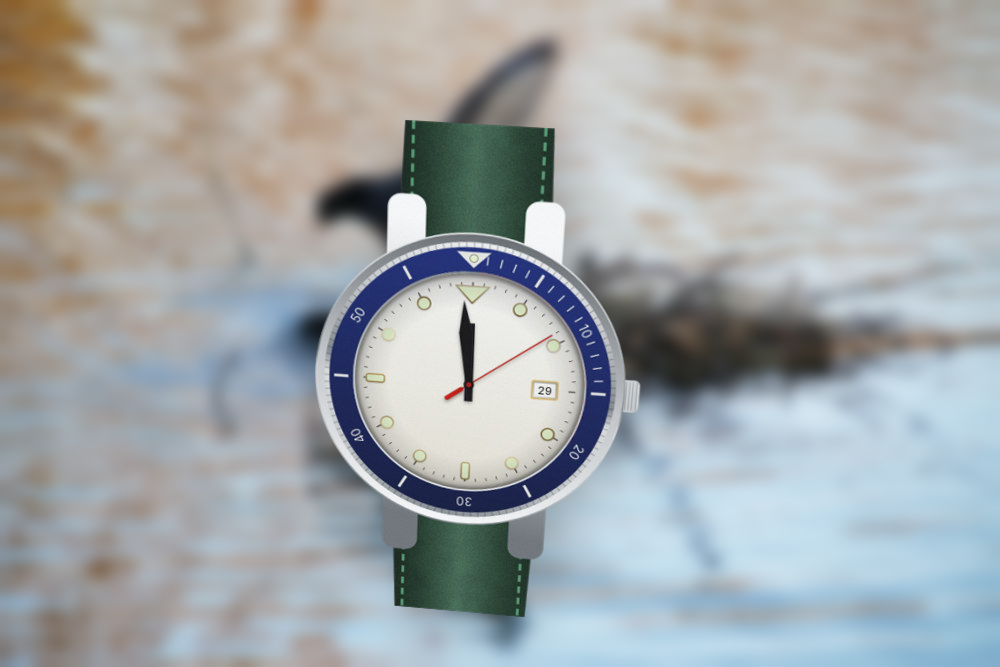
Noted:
11:59:09
